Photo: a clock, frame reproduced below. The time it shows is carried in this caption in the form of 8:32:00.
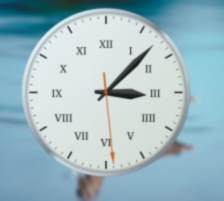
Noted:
3:07:29
